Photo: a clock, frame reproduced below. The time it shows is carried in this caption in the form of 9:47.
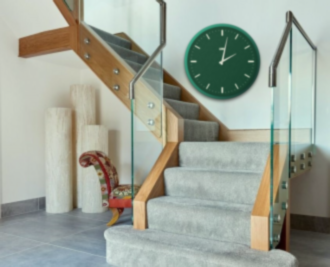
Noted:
2:02
